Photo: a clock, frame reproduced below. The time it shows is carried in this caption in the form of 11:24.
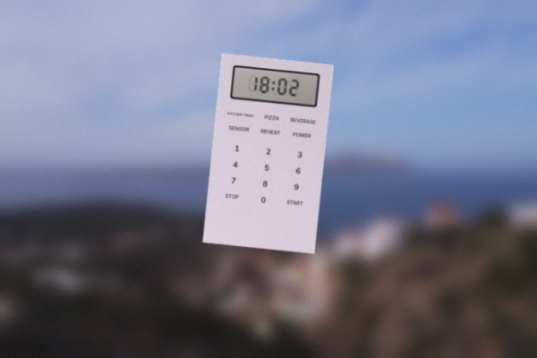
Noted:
18:02
